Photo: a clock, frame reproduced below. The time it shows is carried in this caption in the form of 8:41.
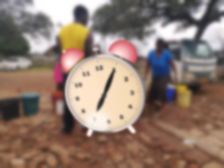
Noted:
7:05
